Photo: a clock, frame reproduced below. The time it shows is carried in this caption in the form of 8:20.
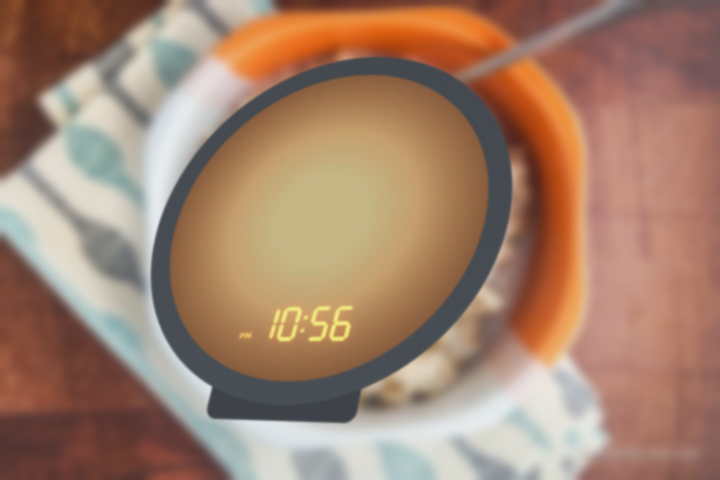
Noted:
10:56
